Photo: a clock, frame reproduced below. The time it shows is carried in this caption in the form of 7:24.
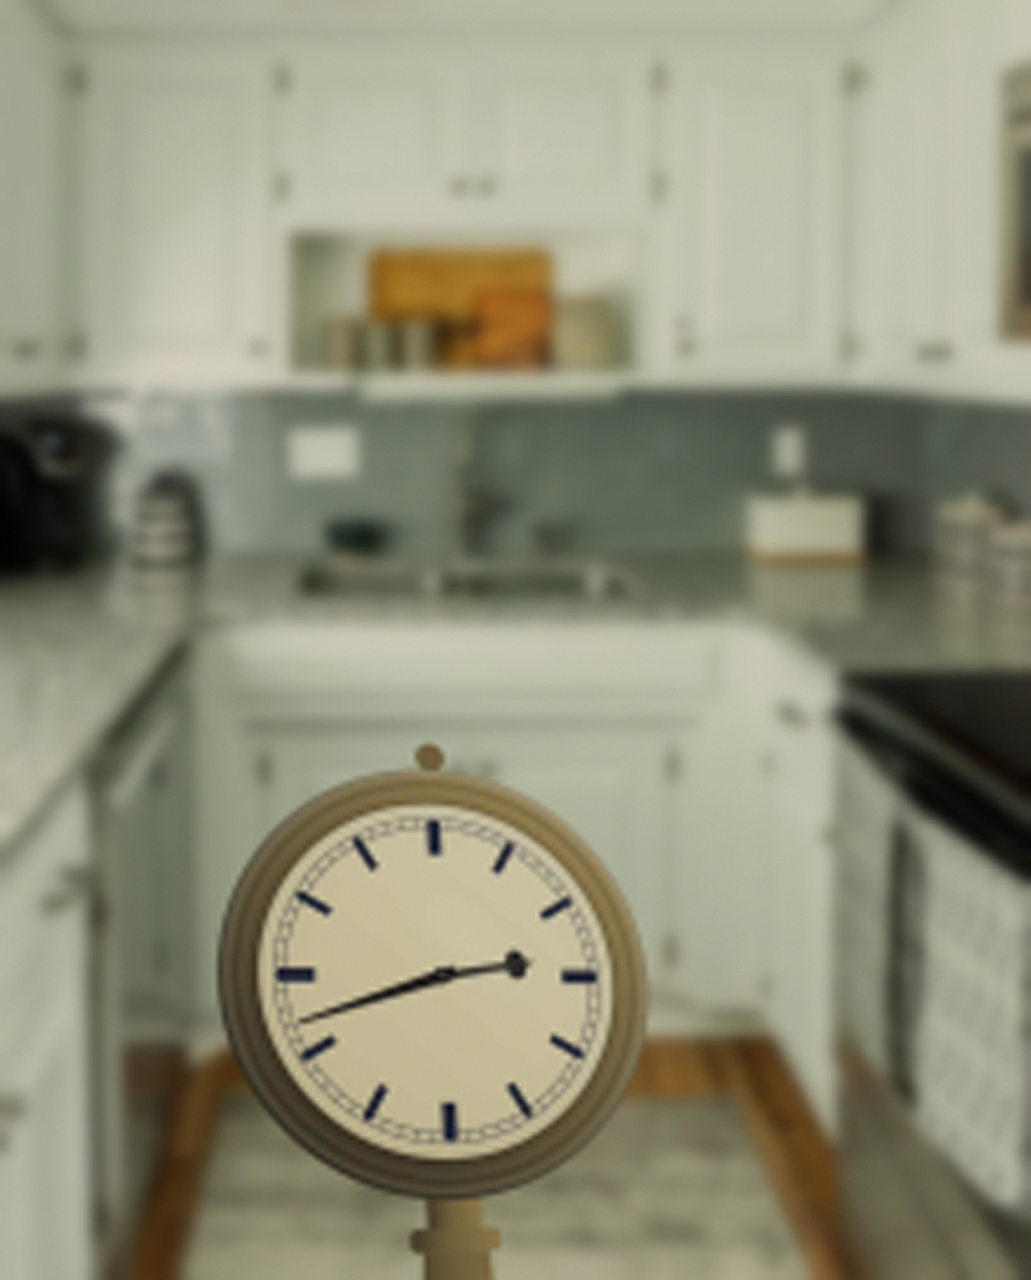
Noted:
2:42
